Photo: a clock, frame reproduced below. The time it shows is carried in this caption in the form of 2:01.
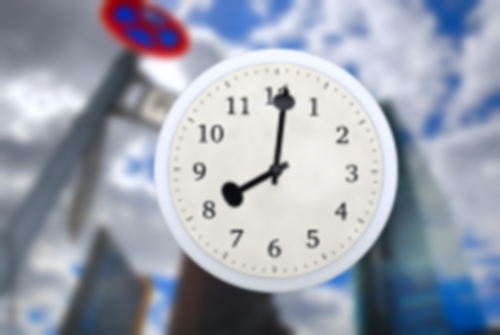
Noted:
8:01
